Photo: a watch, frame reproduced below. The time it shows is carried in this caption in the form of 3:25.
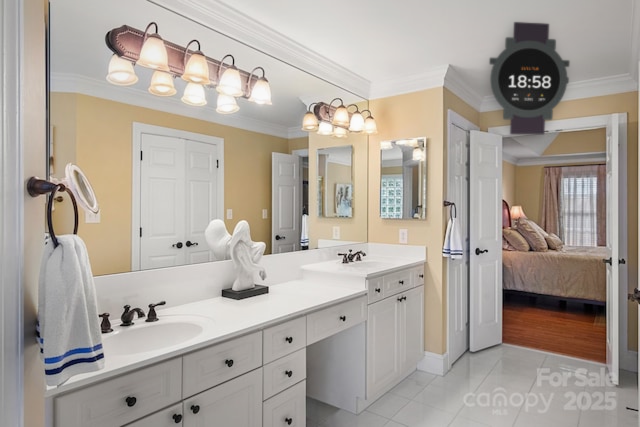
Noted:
18:58
